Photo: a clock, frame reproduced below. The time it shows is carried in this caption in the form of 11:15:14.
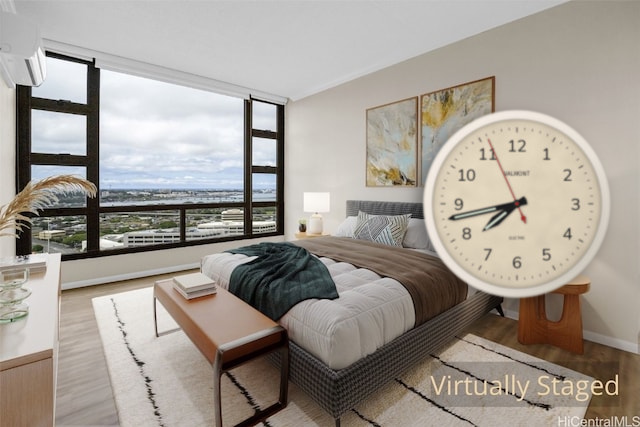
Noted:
7:42:56
